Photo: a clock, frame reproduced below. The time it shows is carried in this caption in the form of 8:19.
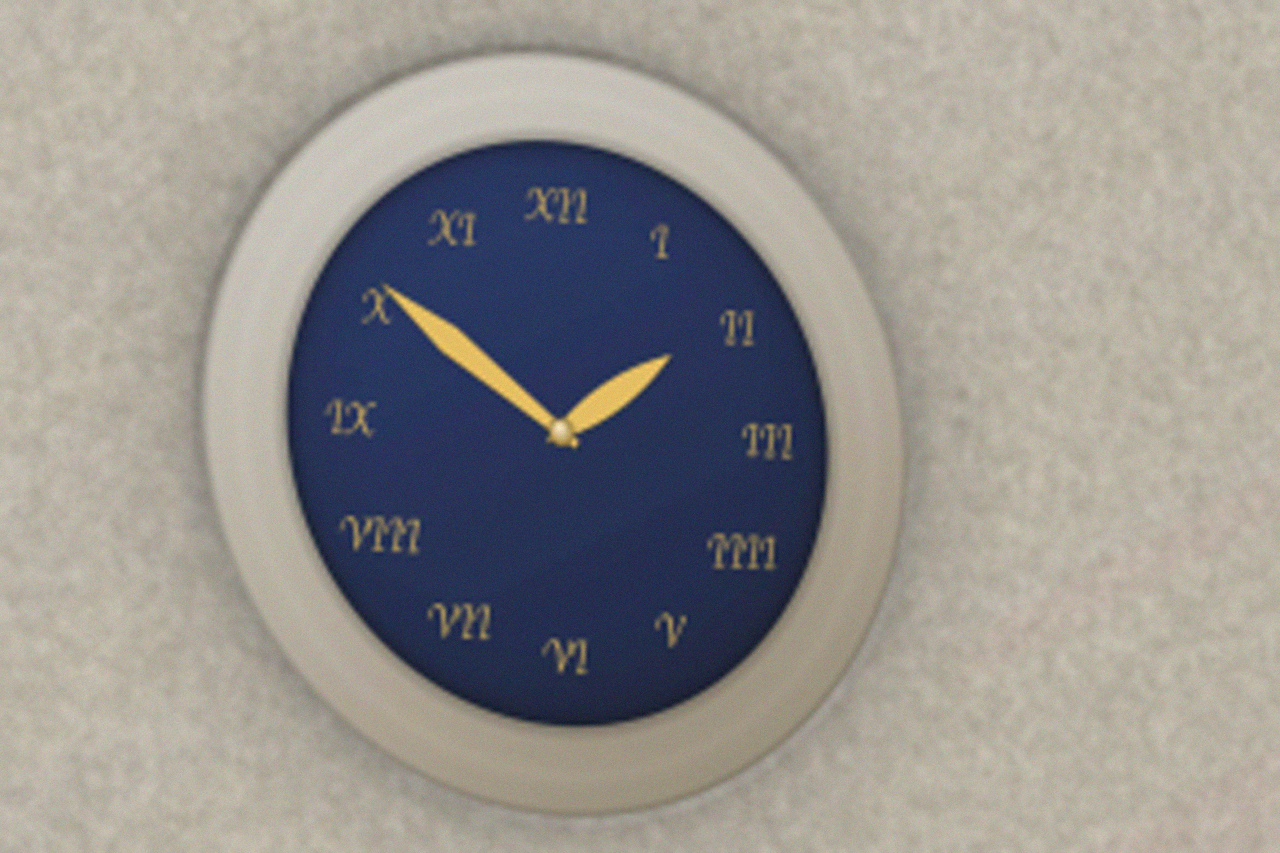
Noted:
1:51
